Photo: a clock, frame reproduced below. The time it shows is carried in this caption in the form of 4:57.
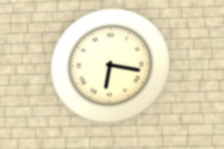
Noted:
6:17
